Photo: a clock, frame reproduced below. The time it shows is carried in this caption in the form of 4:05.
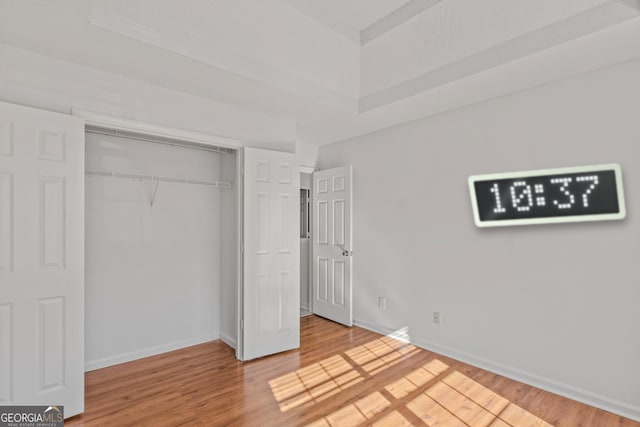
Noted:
10:37
